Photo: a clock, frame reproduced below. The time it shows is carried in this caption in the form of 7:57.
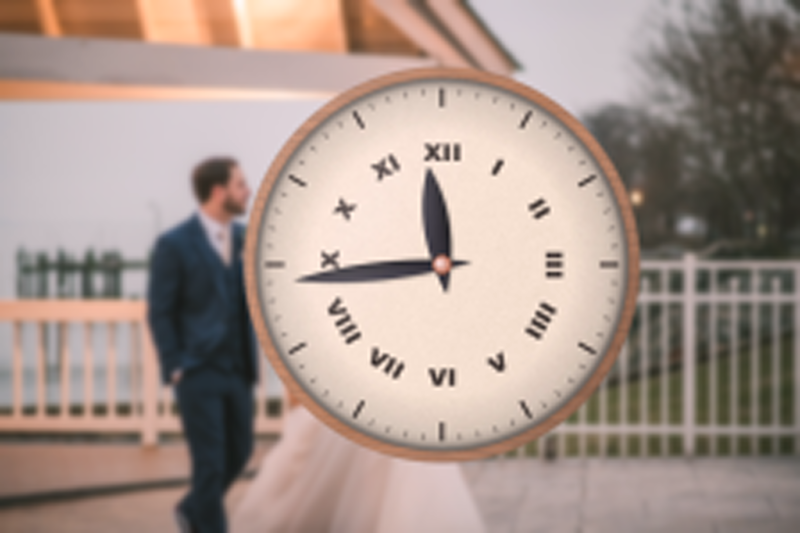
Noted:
11:44
